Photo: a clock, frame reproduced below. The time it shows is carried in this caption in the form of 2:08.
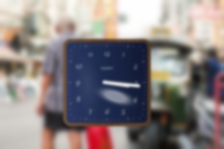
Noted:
3:16
